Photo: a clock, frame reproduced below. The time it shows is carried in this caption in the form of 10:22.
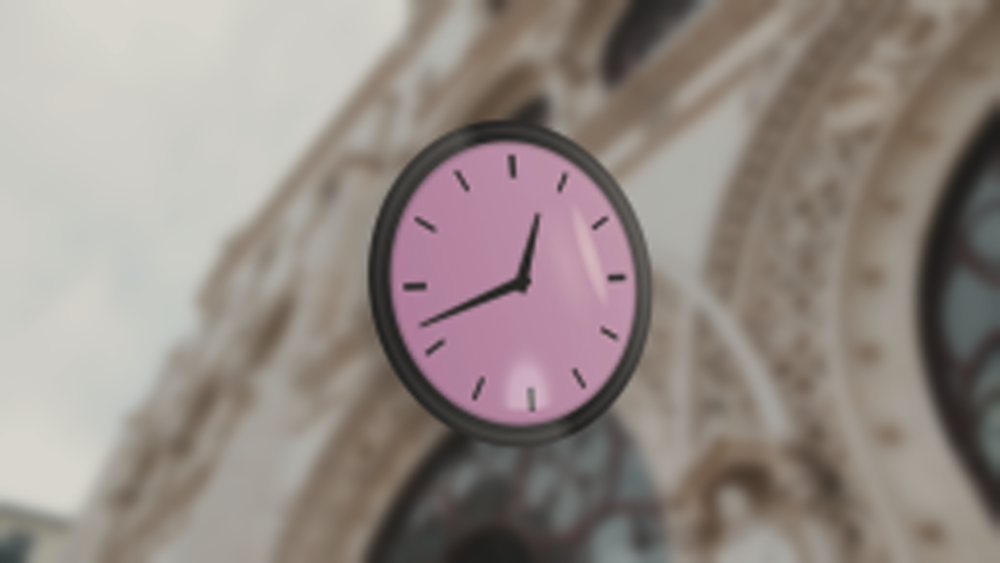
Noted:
12:42
